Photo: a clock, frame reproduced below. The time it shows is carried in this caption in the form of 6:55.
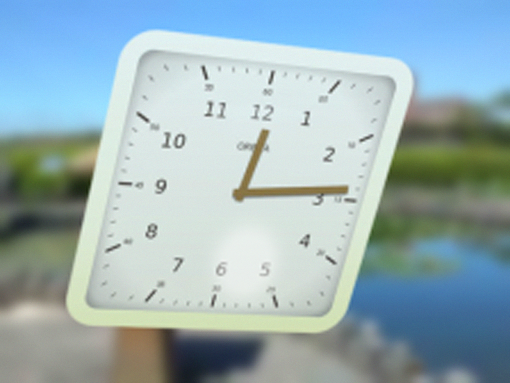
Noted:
12:14
